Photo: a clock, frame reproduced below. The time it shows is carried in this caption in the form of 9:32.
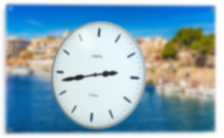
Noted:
2:43
